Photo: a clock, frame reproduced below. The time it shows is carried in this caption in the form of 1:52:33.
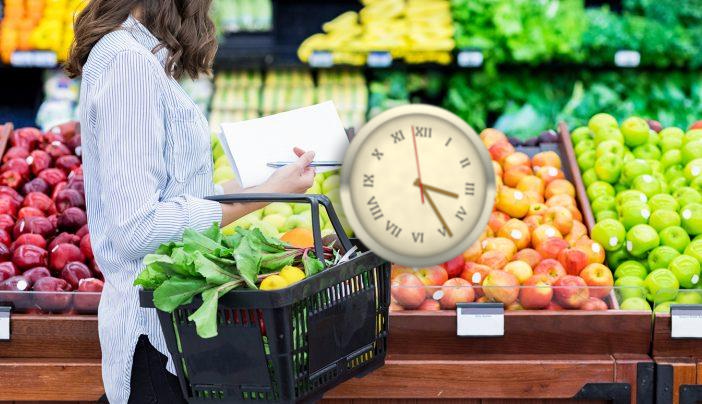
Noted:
3:23:58
